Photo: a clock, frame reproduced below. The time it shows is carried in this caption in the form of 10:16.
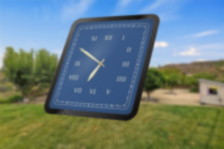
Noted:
6:50
